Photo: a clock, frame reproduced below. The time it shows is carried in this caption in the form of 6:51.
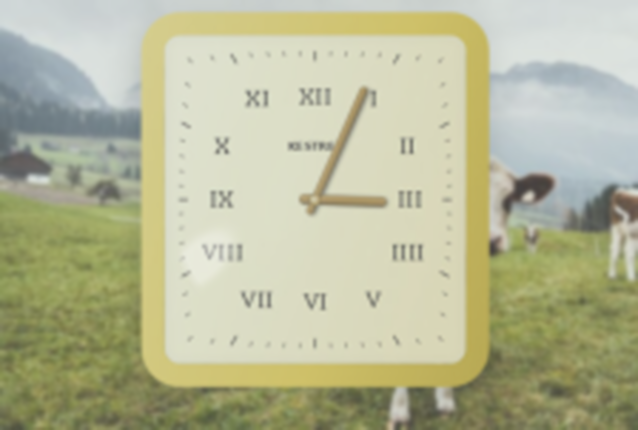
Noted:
3:04
